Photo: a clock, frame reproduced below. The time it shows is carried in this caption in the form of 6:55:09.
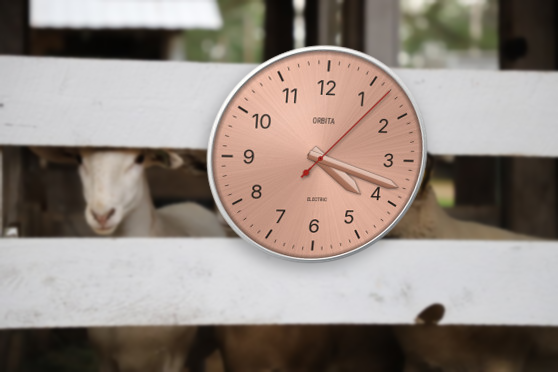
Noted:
4:18:07
